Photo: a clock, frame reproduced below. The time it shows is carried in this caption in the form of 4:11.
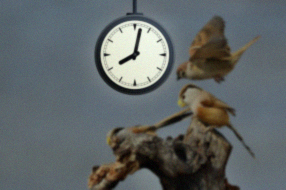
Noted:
8:02
